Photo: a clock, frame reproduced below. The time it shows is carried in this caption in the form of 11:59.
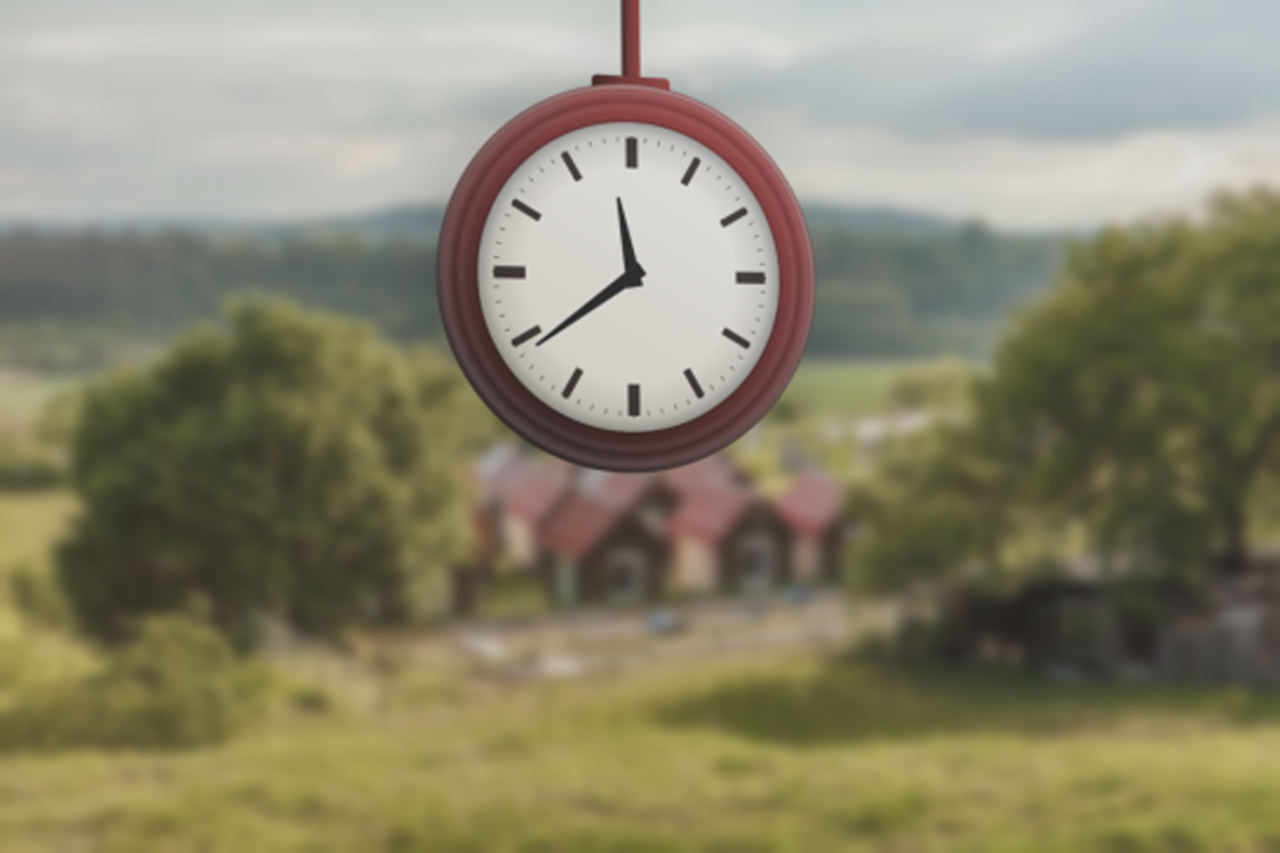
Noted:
11:39
